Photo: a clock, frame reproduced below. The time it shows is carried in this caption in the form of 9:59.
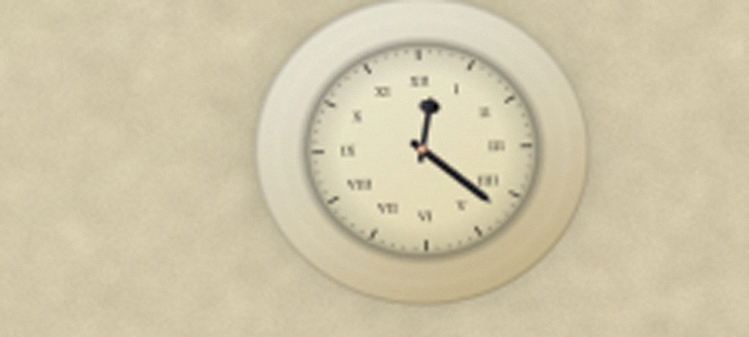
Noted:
12:22
